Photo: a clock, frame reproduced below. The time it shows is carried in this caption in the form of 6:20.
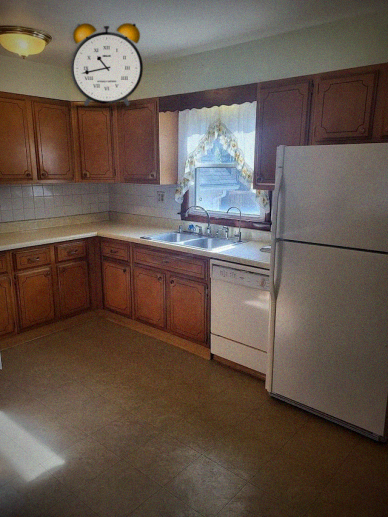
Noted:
10:43
